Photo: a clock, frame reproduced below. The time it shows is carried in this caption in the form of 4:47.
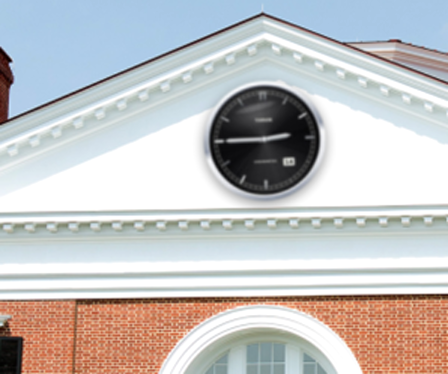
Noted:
2:45
